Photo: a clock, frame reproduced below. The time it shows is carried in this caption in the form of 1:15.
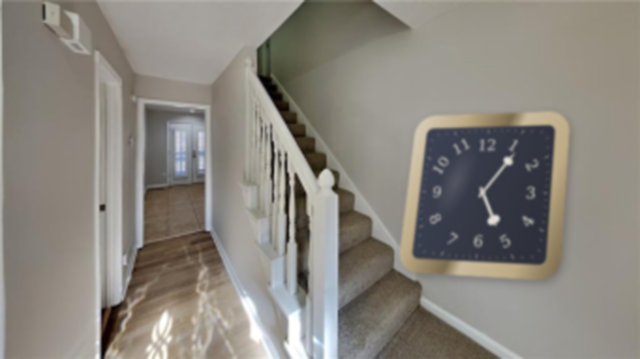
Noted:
5:06
